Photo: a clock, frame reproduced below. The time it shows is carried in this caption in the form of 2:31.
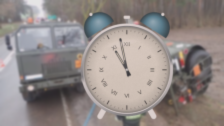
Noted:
10:58
